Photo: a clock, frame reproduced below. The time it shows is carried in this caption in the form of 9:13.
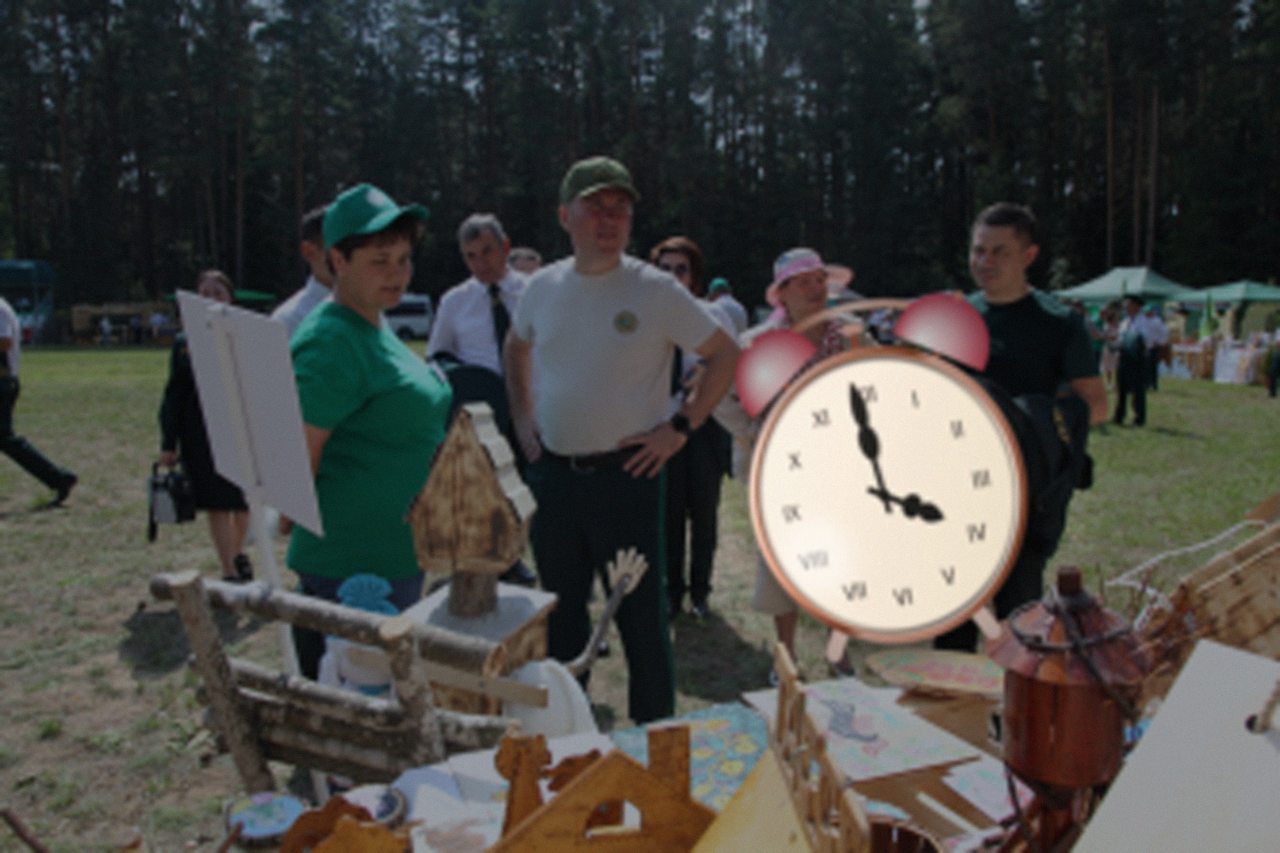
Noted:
3:59
